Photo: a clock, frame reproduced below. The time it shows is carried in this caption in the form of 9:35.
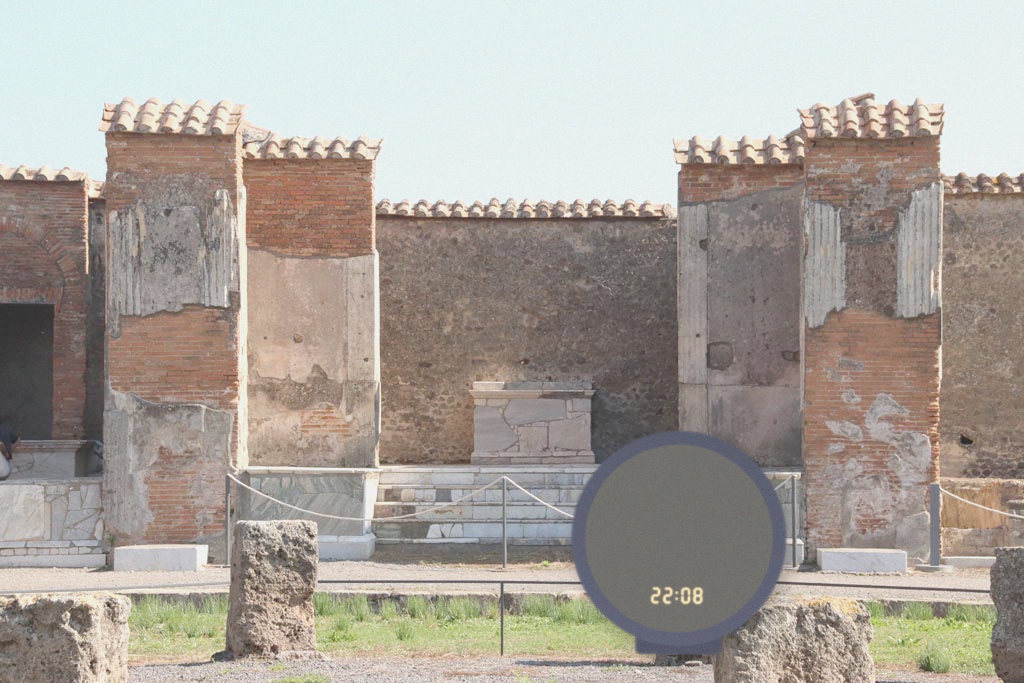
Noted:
22:08
